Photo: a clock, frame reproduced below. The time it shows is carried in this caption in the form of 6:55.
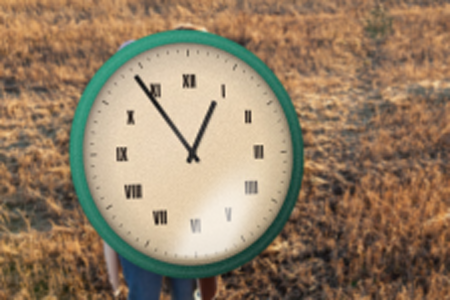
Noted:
12:54
